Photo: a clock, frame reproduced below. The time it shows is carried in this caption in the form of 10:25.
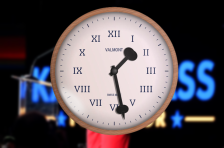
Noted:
1:28
